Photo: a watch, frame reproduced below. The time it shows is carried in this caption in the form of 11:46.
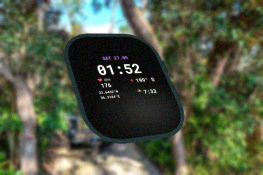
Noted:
1:52
